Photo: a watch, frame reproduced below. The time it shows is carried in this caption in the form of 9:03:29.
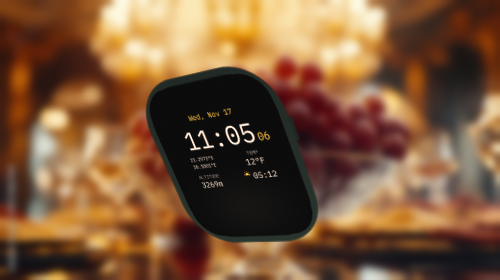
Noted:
11:05:06
